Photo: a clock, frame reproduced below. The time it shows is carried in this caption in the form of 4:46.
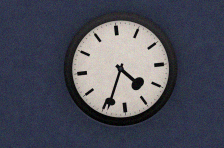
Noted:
4:34
